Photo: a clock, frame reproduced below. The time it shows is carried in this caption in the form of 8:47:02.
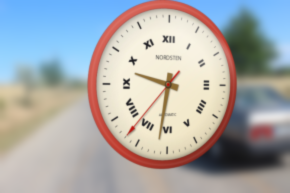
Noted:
9:31:37
